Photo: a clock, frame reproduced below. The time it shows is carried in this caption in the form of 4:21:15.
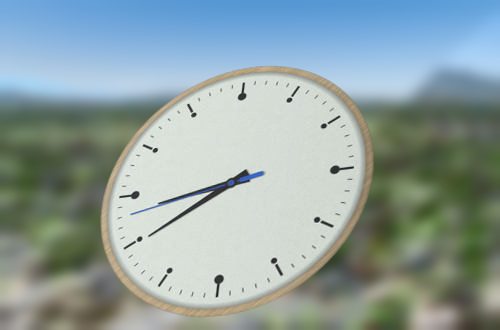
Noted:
8:39:43
